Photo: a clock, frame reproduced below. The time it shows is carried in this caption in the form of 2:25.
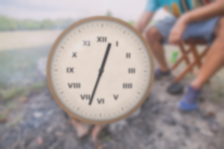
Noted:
12:33
